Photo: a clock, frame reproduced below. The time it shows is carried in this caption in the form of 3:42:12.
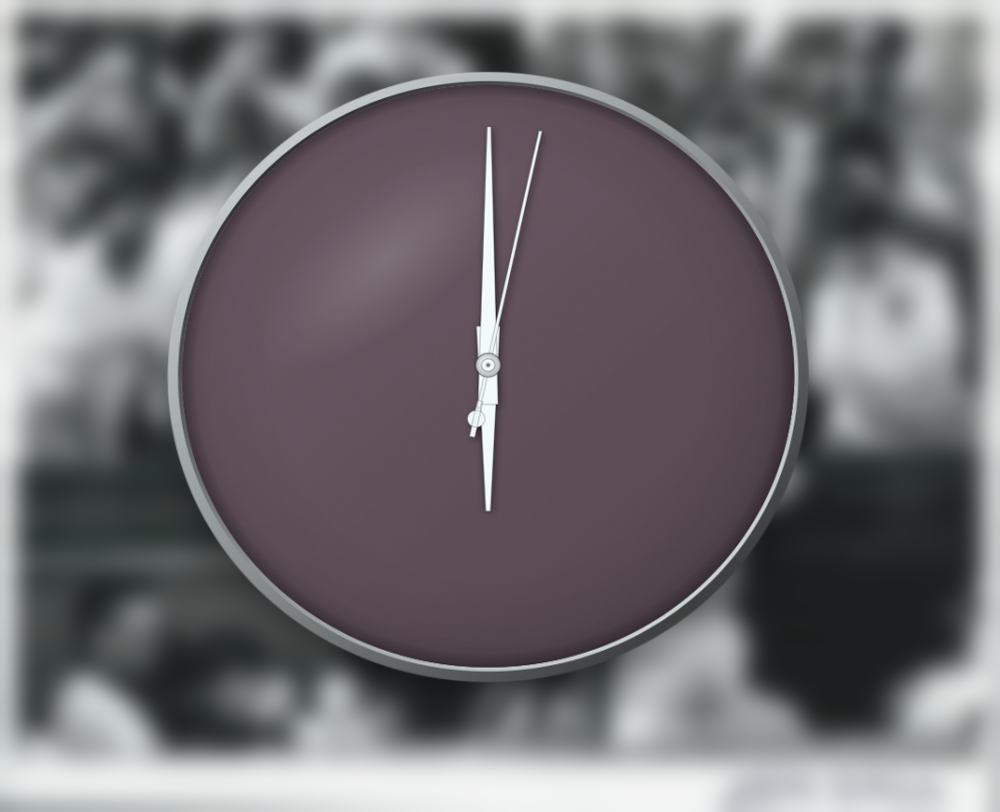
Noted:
6:00:02
